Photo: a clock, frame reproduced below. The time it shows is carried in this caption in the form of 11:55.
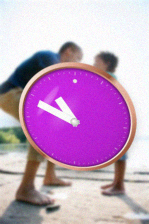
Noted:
10:49
